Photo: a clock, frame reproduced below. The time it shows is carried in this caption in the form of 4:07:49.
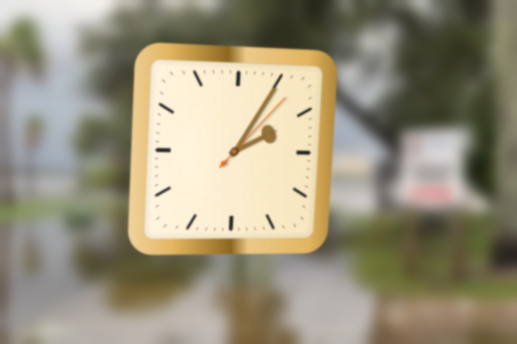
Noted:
2:05:07
